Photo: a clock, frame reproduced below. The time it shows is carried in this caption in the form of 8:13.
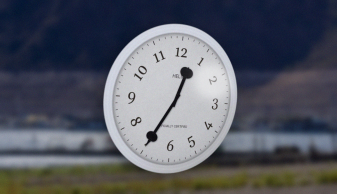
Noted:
12:35
